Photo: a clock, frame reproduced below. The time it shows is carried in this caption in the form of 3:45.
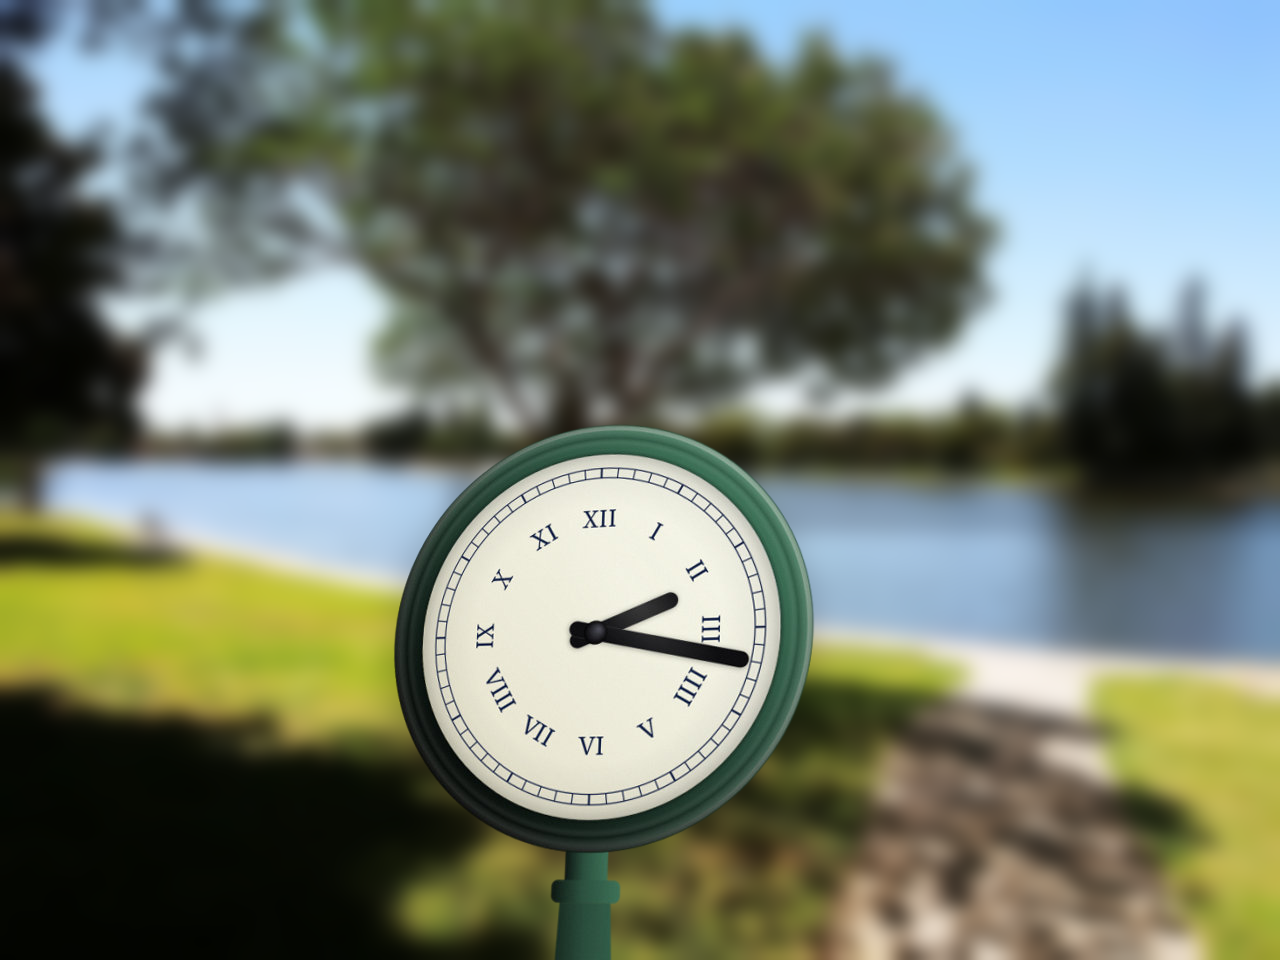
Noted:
2:17
